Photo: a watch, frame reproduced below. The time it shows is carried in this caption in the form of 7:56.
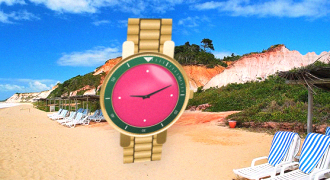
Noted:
9:11
